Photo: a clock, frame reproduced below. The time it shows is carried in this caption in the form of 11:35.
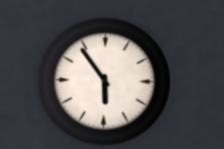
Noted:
5:54
